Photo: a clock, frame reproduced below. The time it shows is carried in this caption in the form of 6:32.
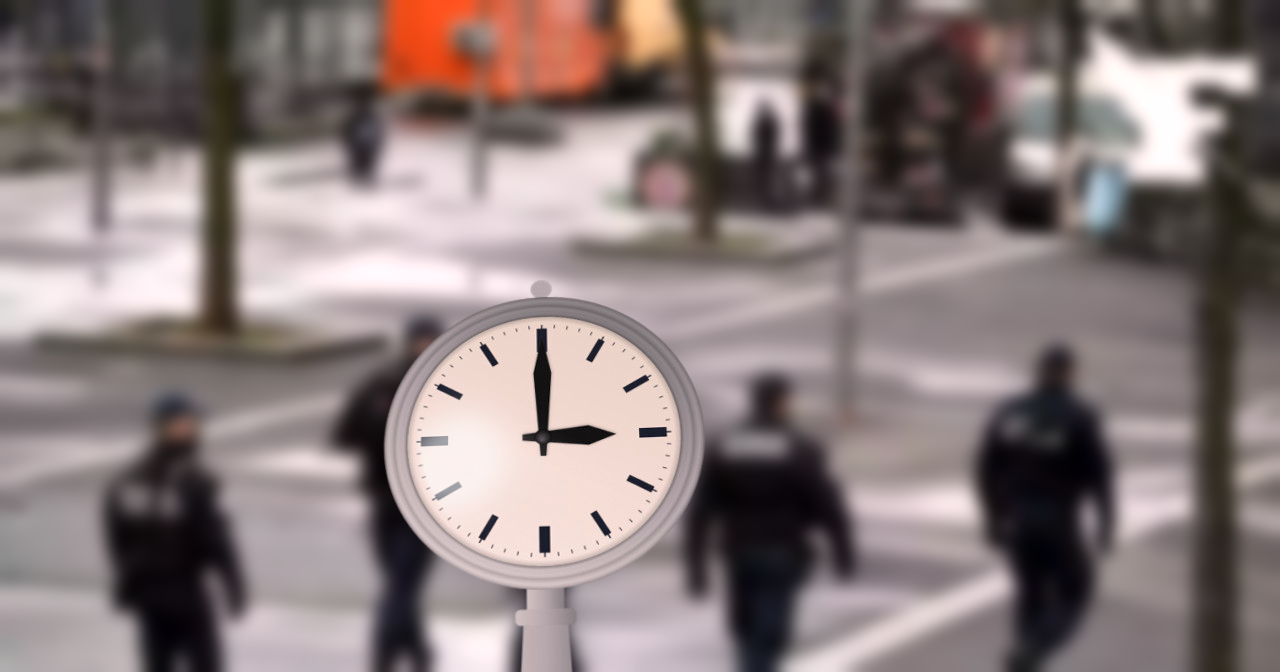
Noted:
3:00
